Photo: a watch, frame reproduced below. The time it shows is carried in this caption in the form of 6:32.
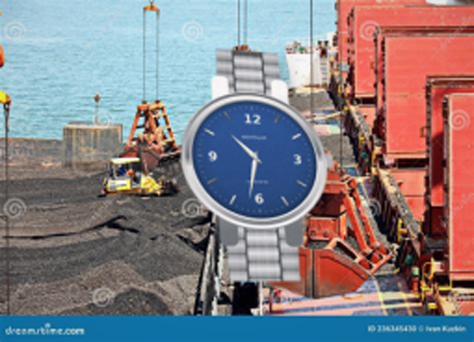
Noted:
10:32
